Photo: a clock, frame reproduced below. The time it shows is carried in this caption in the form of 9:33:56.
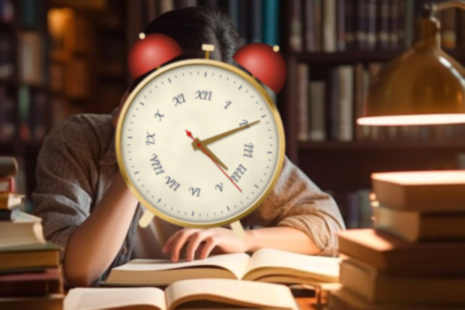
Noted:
4:10:22
